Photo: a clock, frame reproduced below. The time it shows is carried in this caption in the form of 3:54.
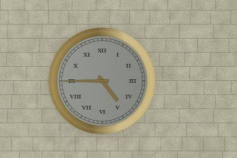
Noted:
4:45
